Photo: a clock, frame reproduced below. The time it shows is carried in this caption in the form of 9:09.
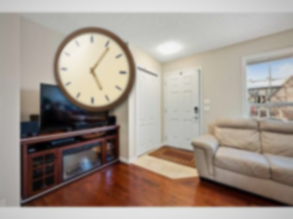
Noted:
5:06
